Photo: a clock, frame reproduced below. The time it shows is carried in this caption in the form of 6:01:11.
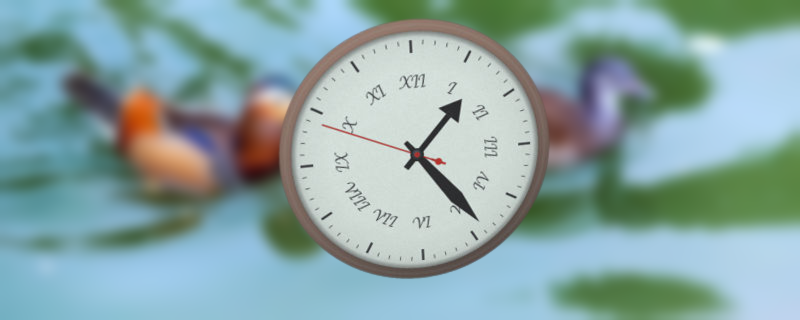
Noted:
1:23:49
